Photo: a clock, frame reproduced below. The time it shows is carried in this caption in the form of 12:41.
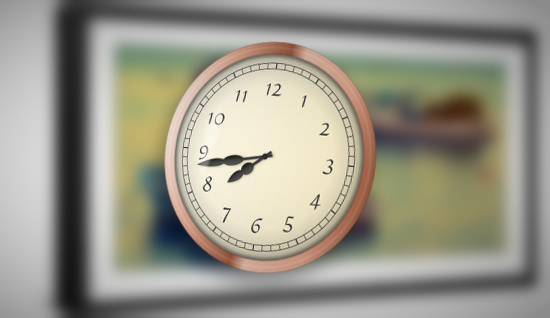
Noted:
7:43
